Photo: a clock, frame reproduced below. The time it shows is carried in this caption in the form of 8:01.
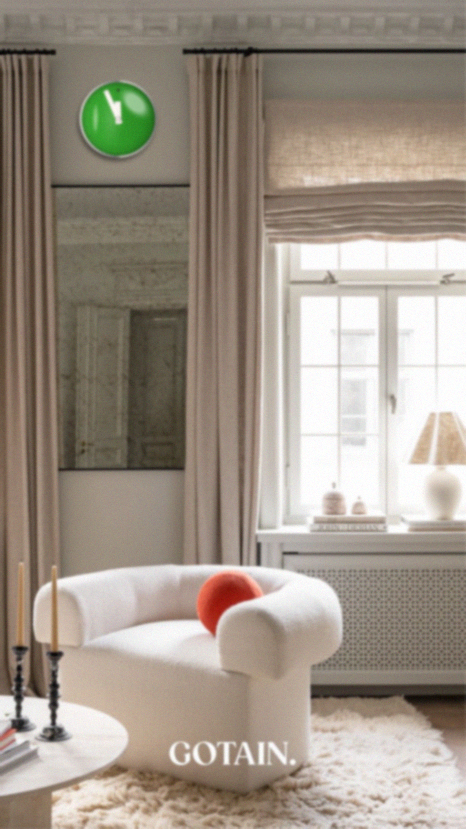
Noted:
11:56
